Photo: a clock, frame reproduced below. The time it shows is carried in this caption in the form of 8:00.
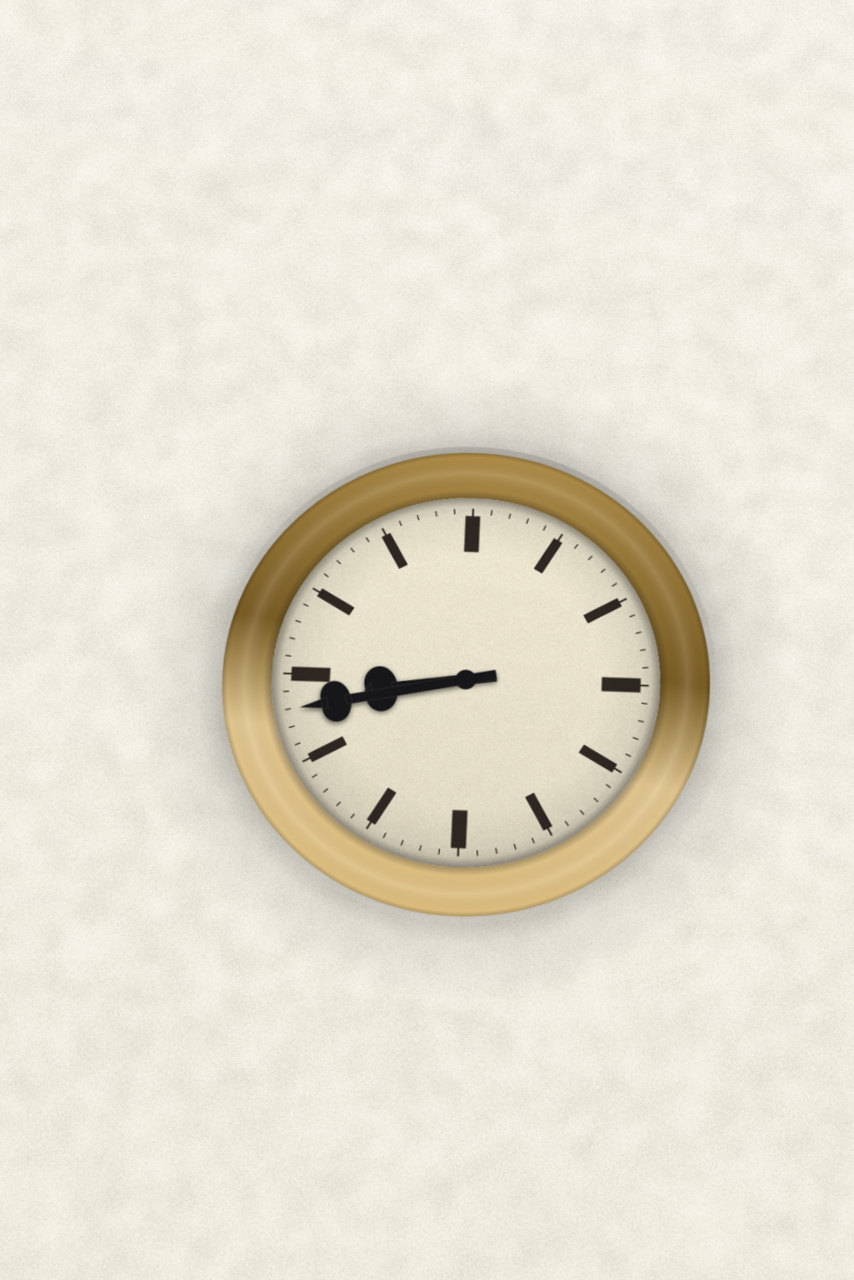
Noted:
8:43
